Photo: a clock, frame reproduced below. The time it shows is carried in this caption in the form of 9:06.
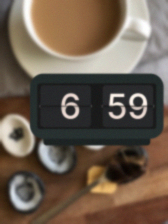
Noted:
6:59
